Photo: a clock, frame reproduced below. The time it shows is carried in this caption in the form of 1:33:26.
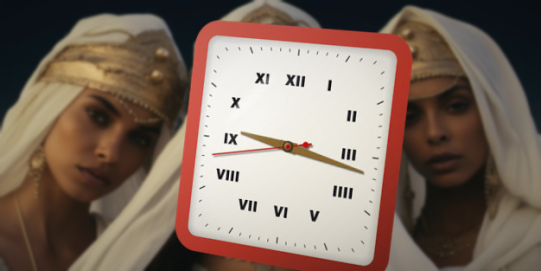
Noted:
9:16:43
